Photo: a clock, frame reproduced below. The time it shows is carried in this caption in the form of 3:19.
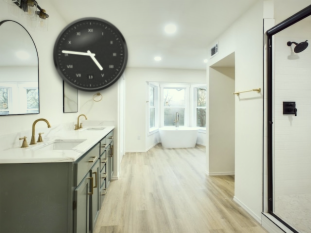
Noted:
4:46
